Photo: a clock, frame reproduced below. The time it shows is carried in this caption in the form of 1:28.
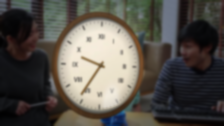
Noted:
9:36
